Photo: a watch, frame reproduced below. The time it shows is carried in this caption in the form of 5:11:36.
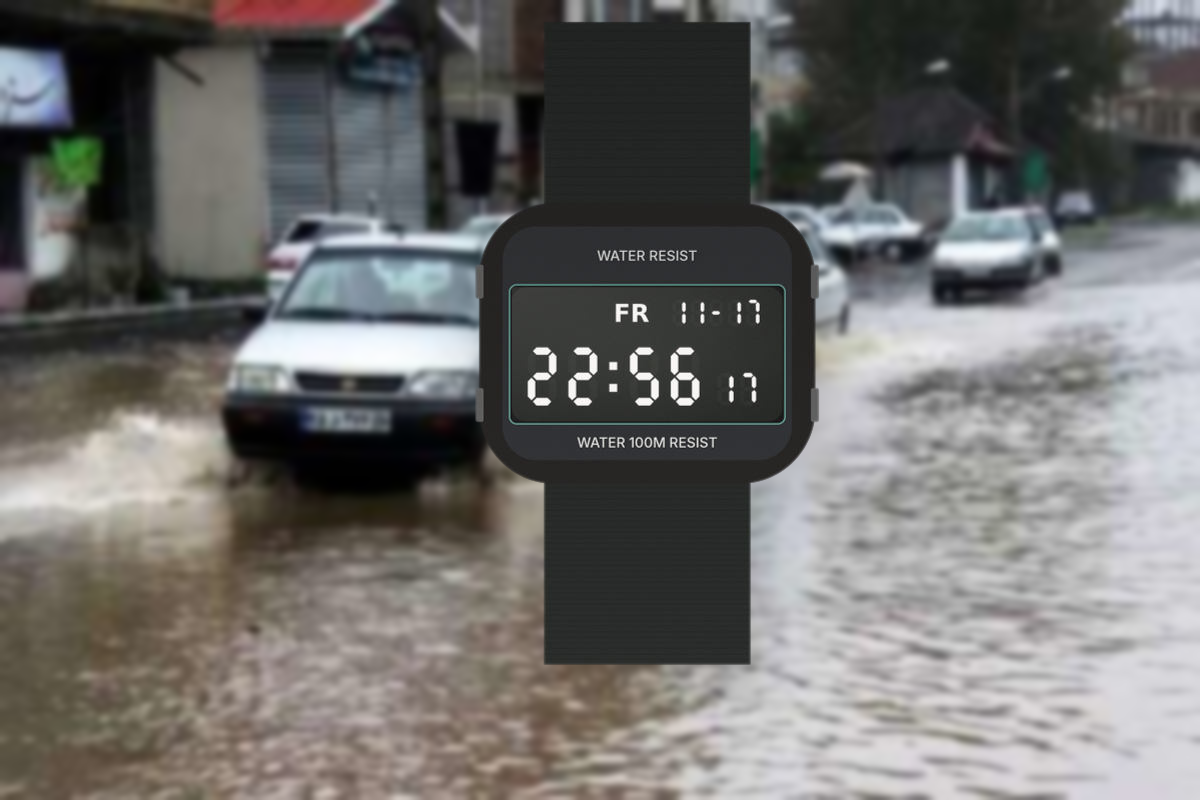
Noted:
22:56:17
